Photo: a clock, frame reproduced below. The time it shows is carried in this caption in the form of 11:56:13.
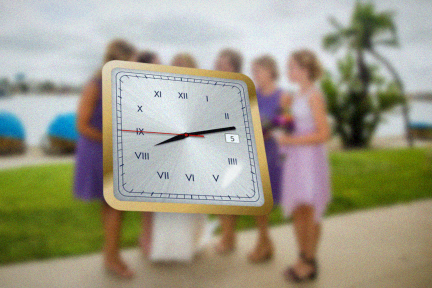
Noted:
8:12:45
